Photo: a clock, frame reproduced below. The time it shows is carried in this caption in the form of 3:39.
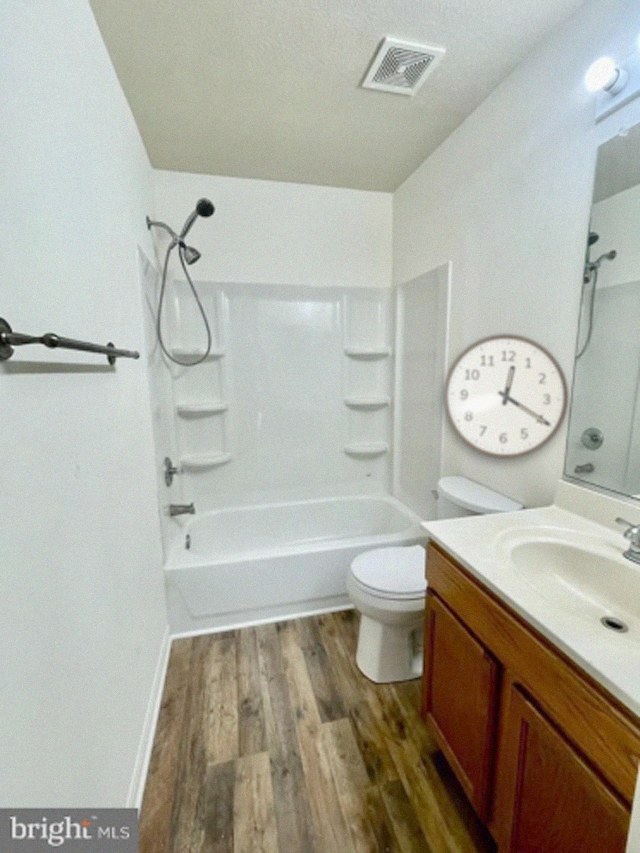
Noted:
12:20
